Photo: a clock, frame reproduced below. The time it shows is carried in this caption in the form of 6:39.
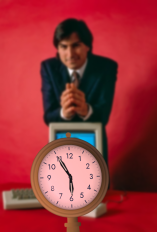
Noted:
5:55
